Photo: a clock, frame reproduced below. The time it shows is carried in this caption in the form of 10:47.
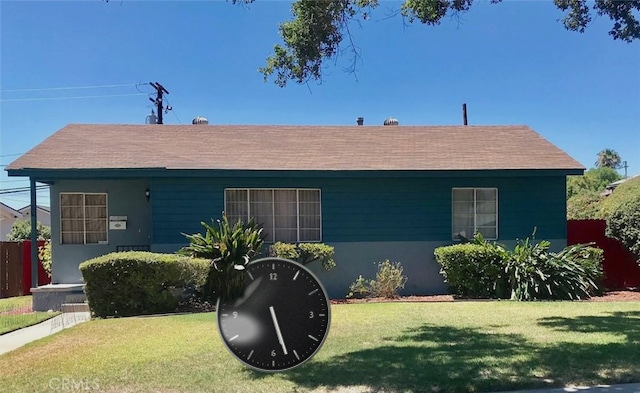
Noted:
5:27
